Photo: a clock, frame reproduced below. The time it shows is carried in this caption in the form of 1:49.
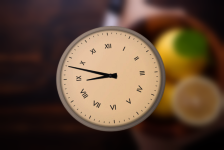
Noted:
8:48
